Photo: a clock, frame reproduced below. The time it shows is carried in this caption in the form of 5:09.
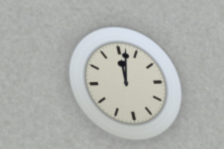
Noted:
12:02
